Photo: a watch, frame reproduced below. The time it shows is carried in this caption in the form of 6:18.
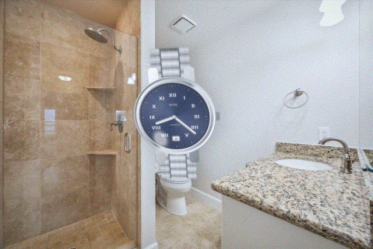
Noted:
8:22
